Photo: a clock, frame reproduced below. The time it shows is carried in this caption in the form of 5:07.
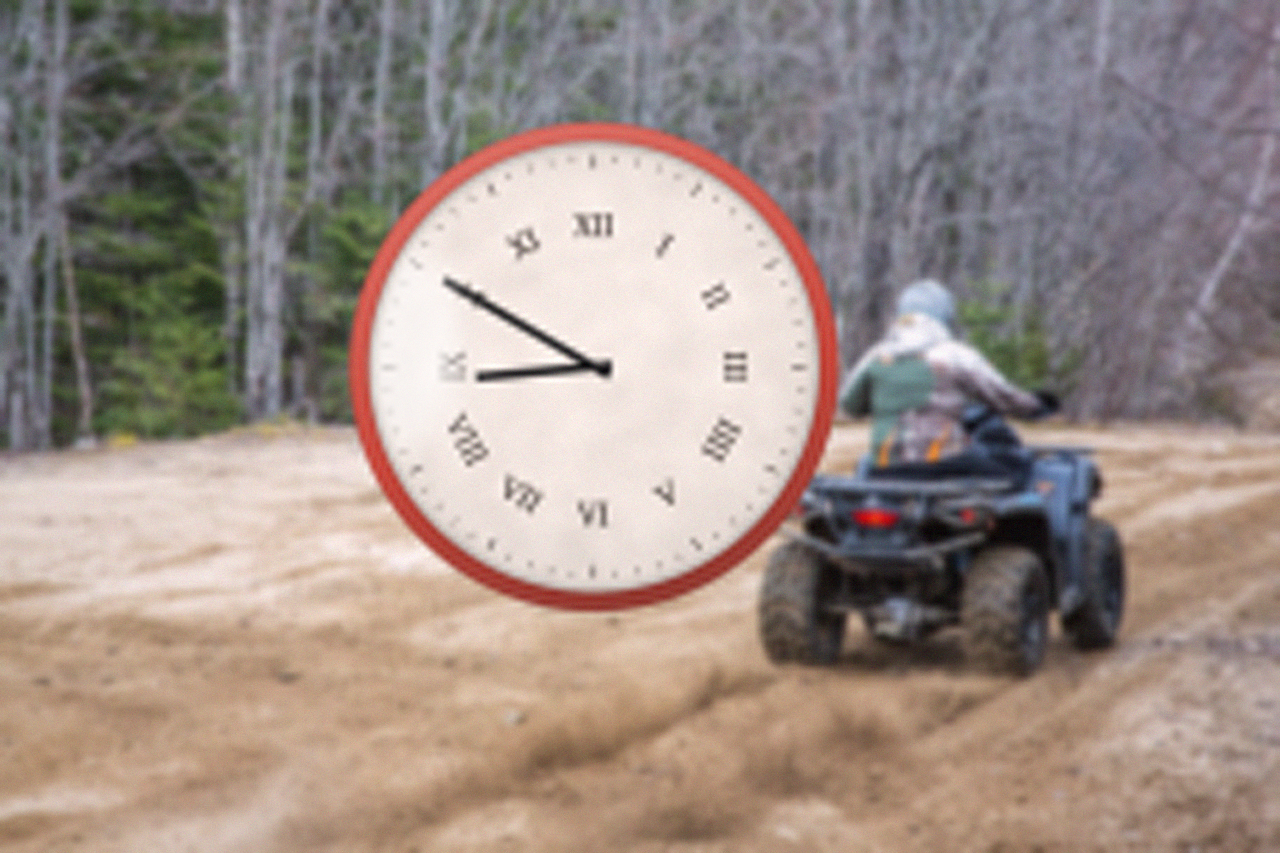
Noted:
8:50
